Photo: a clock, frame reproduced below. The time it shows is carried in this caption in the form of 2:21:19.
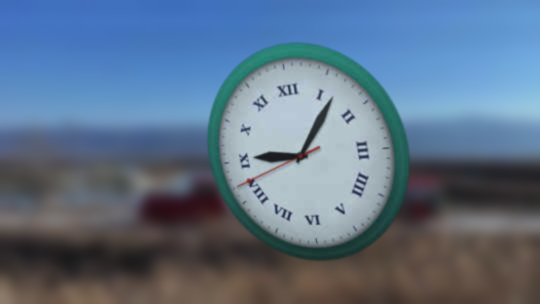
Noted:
9:06:42
